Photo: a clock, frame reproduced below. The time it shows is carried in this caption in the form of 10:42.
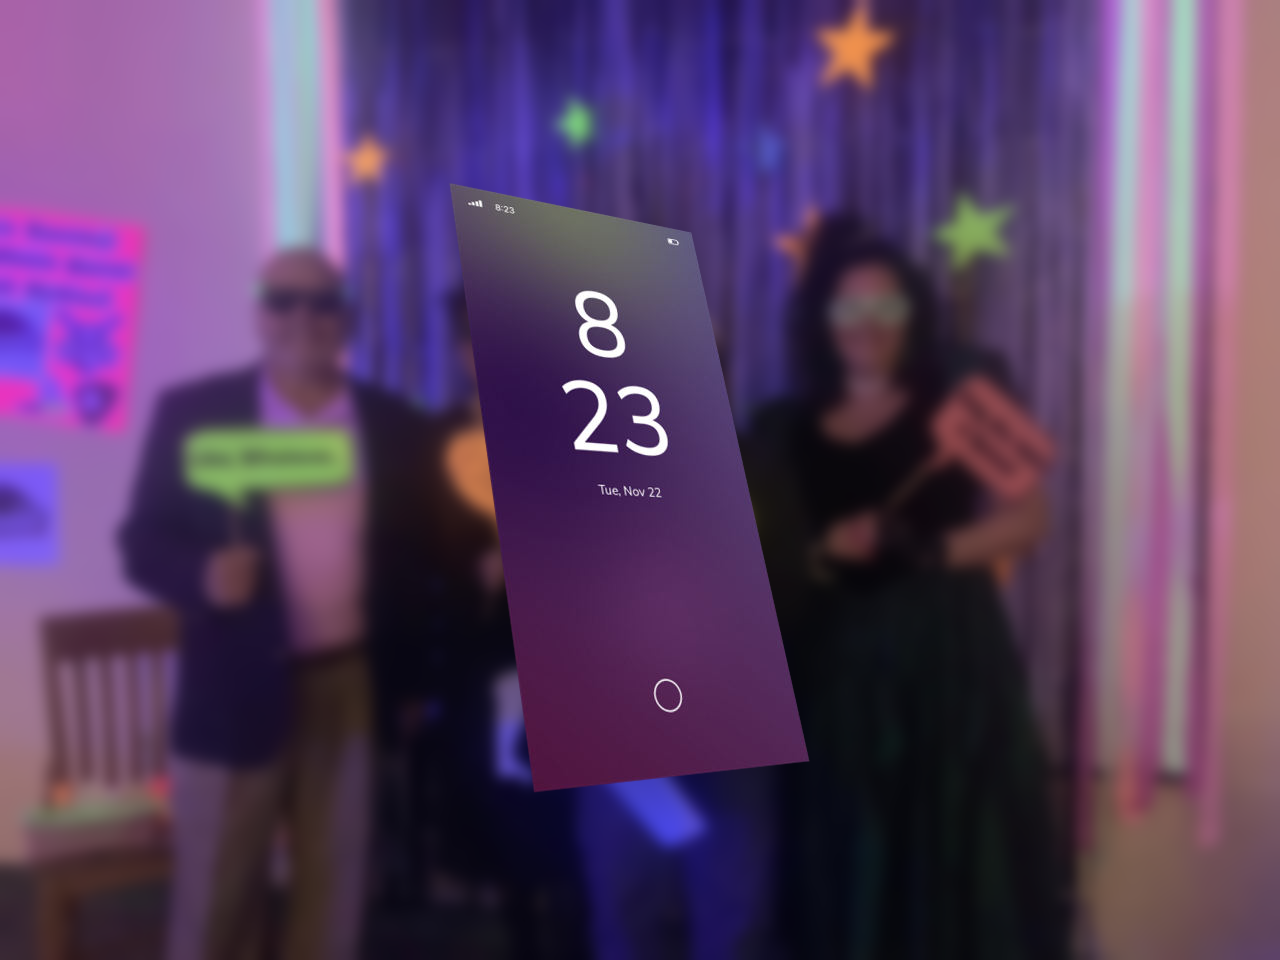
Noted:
8:23
